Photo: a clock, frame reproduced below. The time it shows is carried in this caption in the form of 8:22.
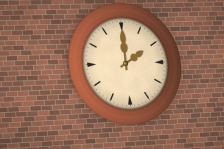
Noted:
2:00
